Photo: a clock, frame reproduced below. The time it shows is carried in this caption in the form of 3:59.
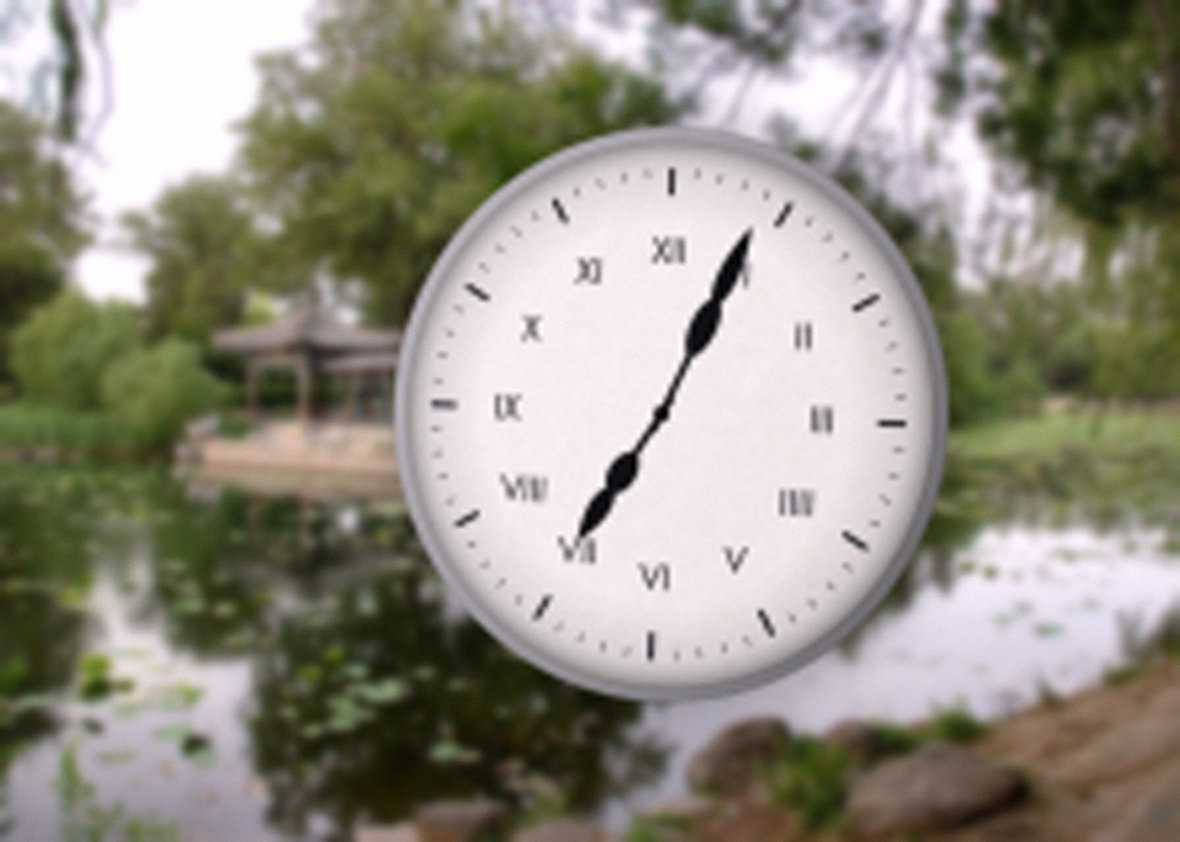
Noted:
7:04
